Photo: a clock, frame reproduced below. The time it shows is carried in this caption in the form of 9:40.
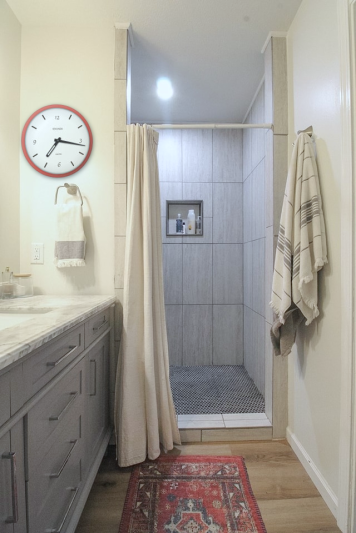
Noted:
7:17
